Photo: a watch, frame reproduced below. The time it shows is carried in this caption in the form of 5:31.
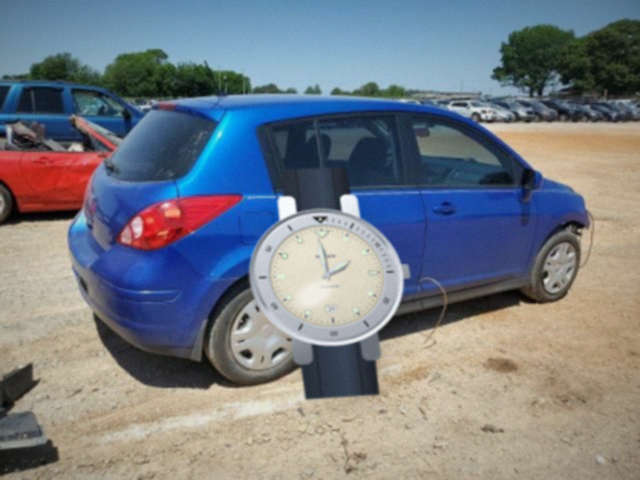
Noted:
1:59
